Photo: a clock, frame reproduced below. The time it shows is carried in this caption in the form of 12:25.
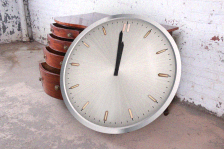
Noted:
11:59
